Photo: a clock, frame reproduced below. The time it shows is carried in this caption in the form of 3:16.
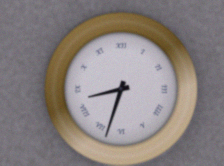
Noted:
8:33
